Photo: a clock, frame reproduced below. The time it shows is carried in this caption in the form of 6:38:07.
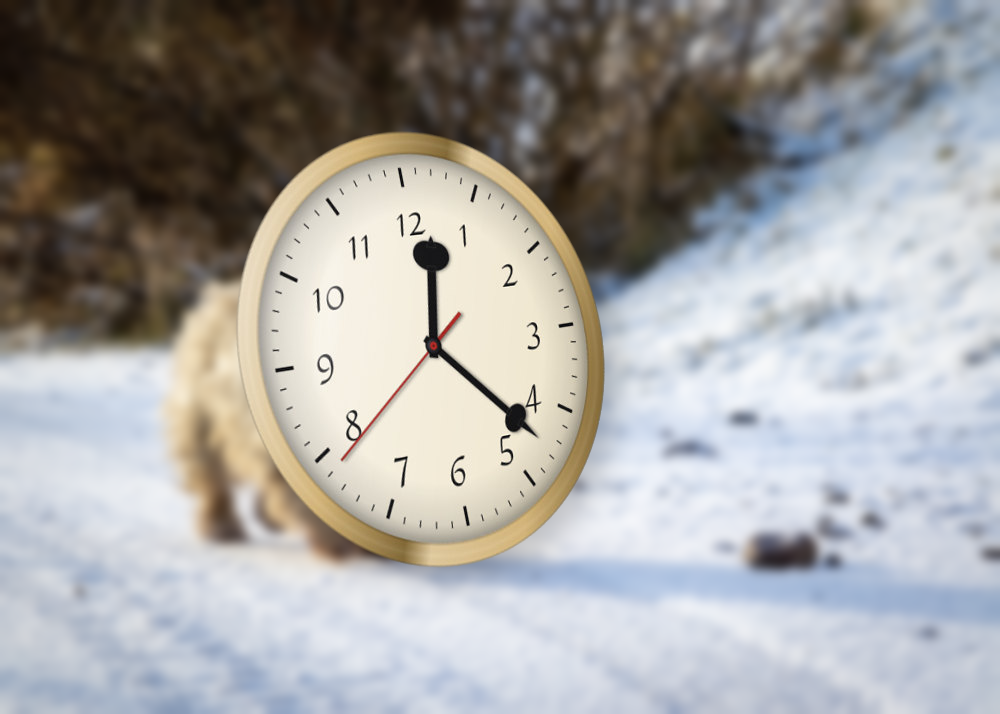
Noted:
12:22:39
